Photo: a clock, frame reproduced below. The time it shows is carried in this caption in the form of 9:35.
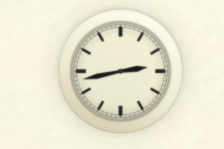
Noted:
2:43
